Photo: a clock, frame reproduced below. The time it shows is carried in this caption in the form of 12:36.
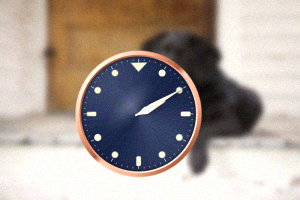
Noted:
2:10
